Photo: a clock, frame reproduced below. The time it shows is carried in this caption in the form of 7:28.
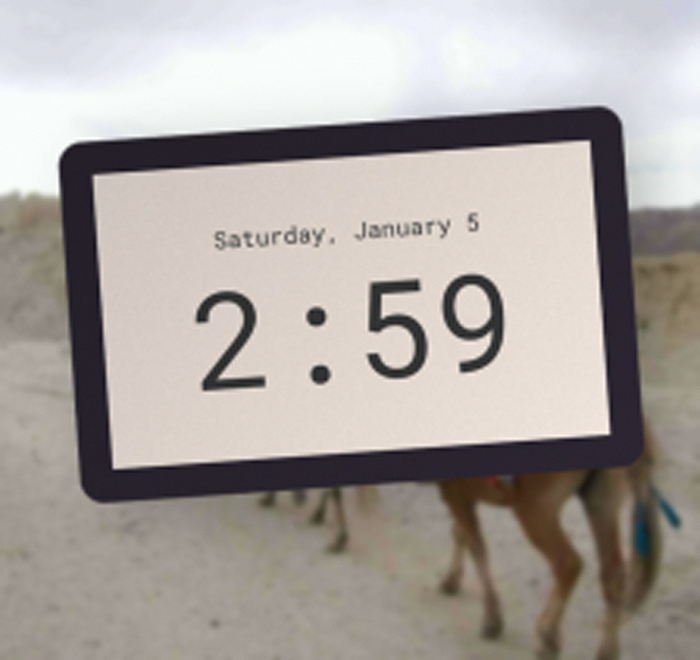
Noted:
2:59
